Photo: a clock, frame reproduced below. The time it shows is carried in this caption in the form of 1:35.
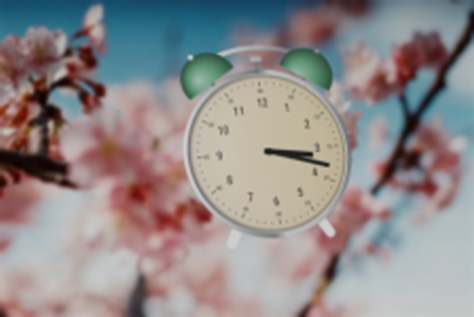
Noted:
3:18
